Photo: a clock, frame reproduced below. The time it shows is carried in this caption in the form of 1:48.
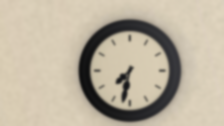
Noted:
7:32
